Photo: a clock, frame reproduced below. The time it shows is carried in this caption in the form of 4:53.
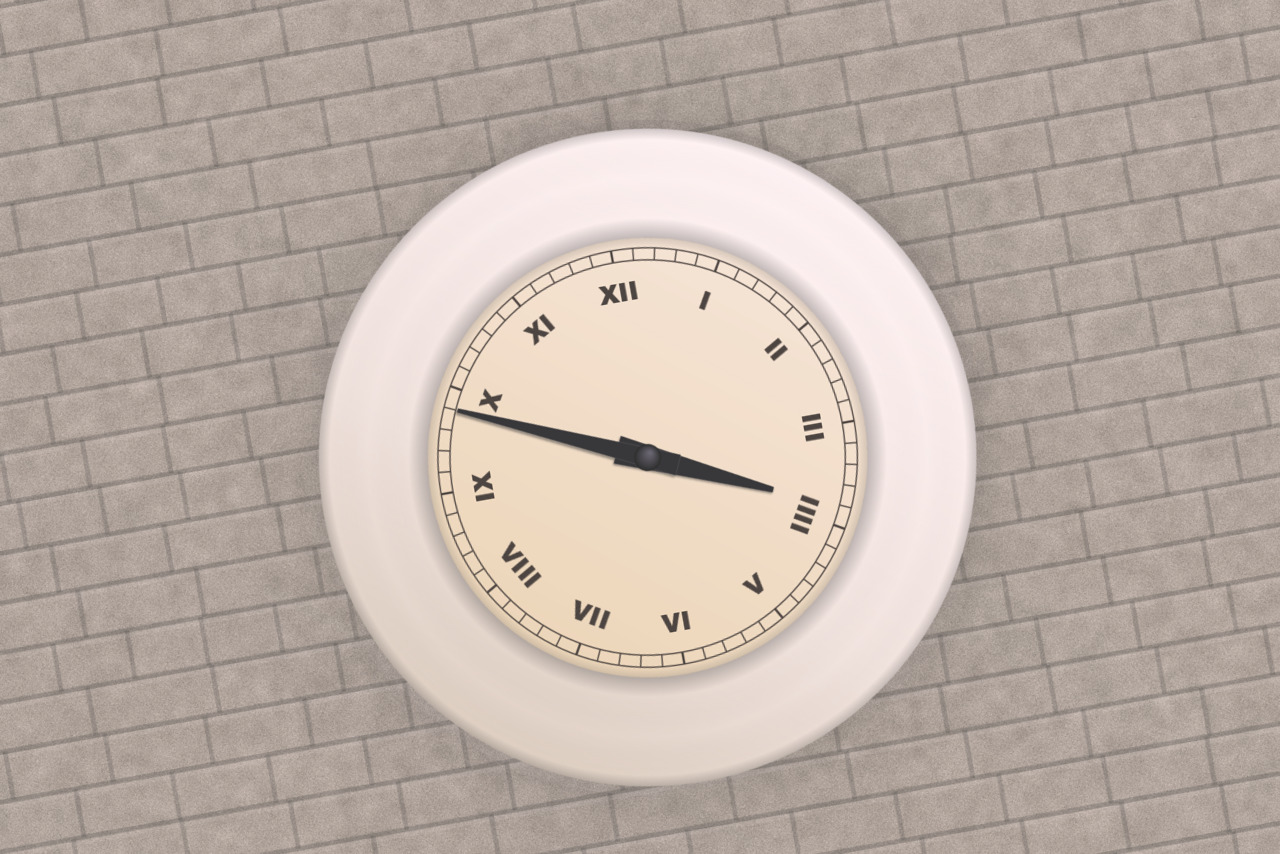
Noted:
3:49
